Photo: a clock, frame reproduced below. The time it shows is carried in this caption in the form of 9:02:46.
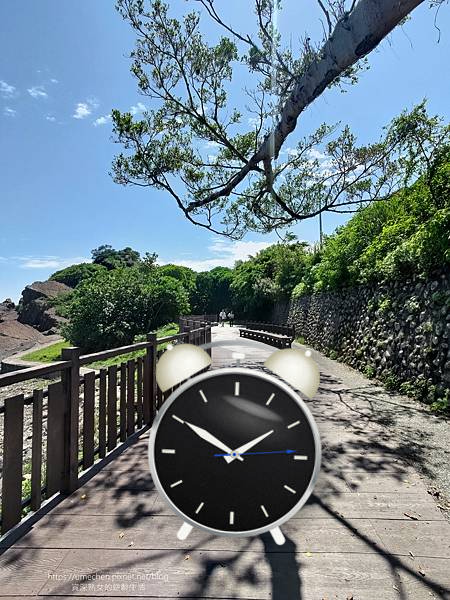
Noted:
1:50:14
